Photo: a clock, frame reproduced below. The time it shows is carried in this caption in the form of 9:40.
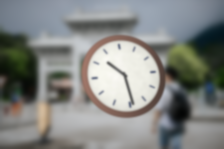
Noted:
10:29
